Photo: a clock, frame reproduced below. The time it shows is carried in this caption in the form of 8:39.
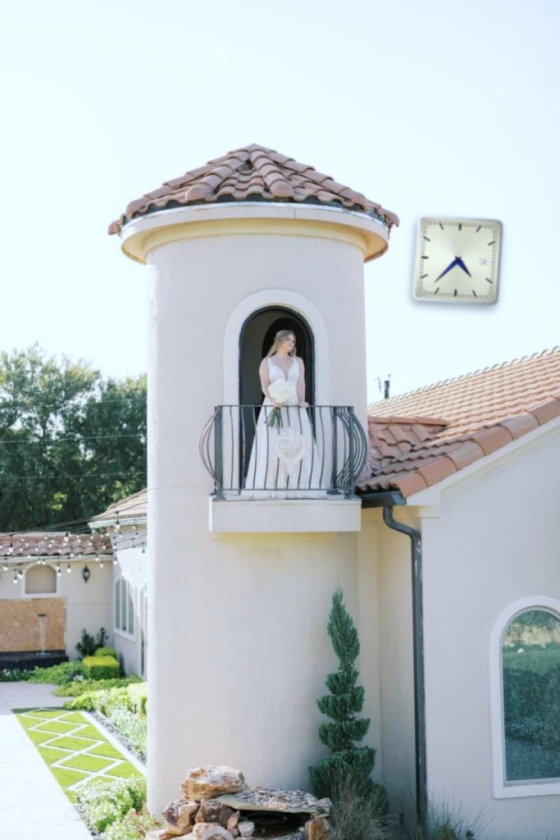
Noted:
4:37
